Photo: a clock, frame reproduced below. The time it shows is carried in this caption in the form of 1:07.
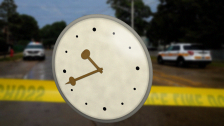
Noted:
10:42
